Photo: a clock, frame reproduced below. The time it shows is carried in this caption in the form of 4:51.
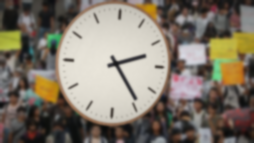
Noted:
2:24
